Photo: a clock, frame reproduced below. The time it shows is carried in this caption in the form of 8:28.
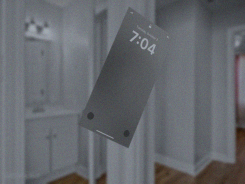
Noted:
7:04
